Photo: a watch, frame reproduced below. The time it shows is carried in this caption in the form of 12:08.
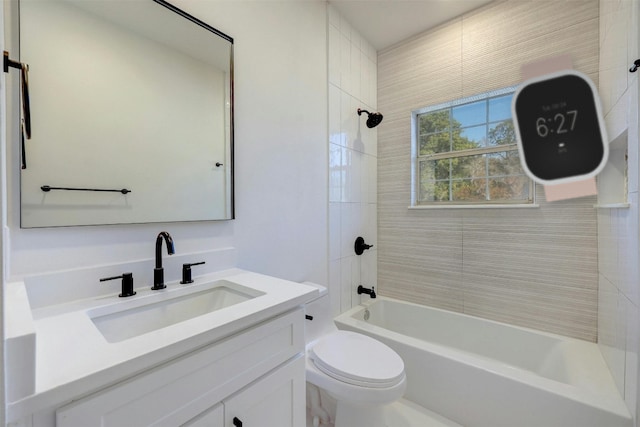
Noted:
6:27
